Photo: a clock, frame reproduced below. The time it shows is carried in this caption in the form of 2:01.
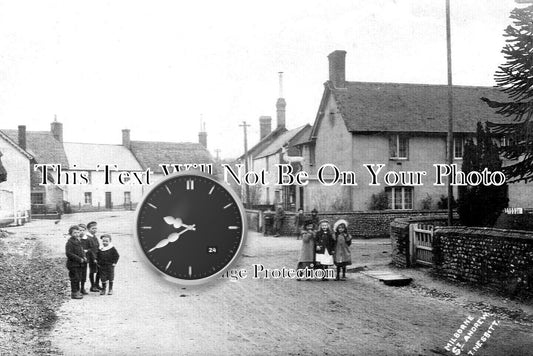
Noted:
9:40
